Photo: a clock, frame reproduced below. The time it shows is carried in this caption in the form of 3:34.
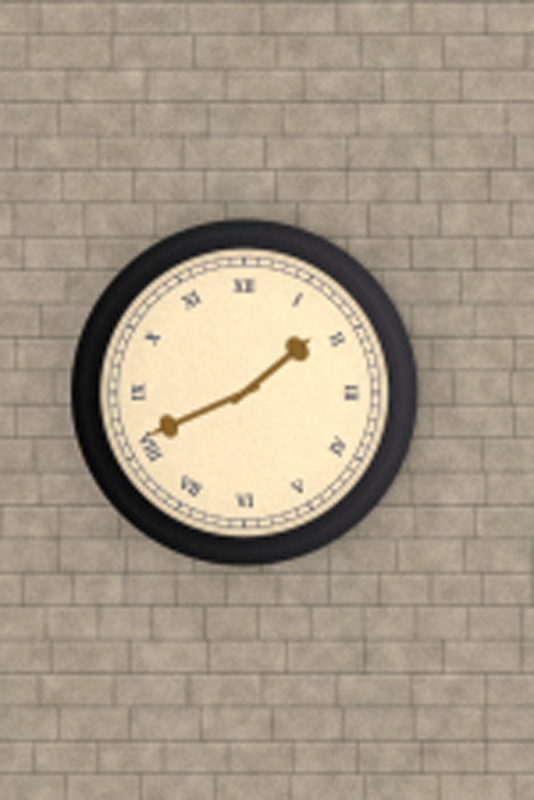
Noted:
1:41
